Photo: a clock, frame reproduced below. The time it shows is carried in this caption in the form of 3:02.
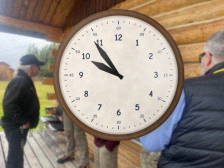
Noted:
9:54
